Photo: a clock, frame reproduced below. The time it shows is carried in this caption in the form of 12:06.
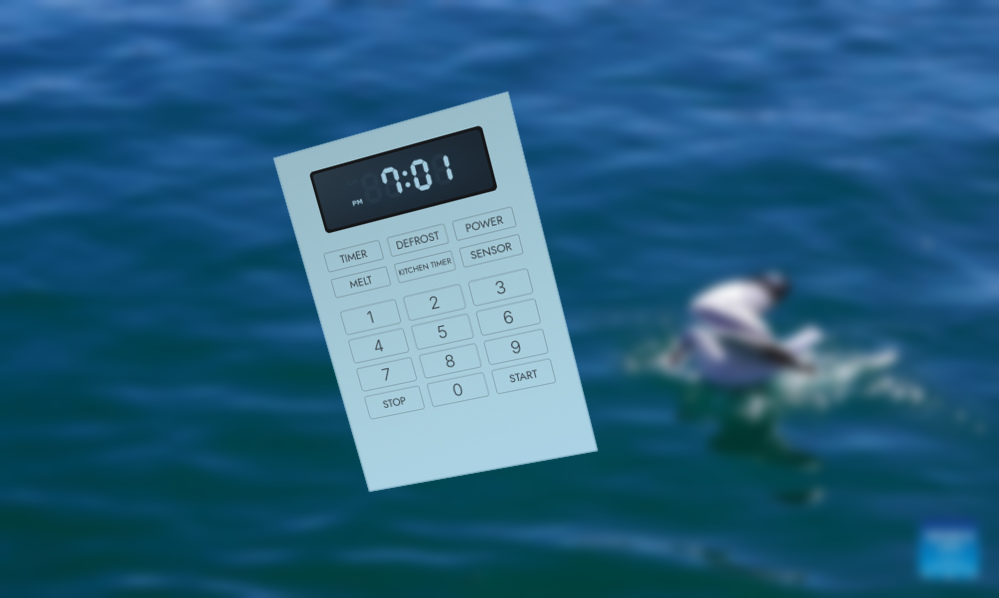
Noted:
7:01
